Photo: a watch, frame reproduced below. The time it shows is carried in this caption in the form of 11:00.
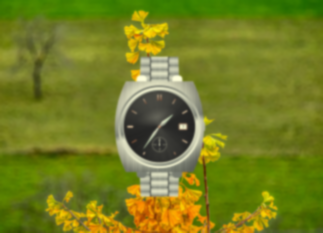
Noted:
1:36
